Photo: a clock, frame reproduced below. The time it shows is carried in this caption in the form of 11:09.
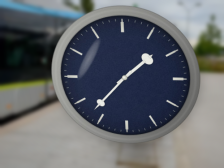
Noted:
1:37
